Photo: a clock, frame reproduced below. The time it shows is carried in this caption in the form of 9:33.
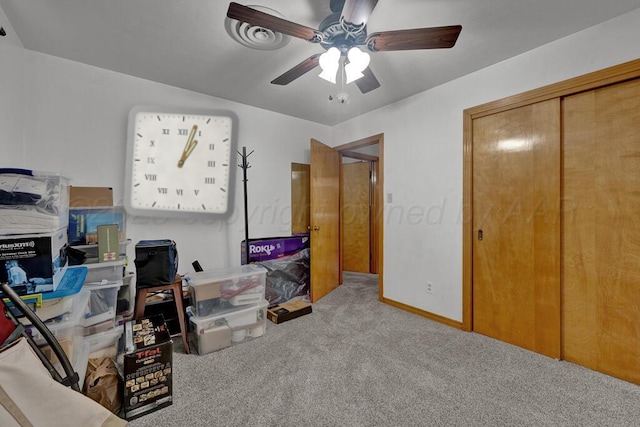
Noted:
1:03
